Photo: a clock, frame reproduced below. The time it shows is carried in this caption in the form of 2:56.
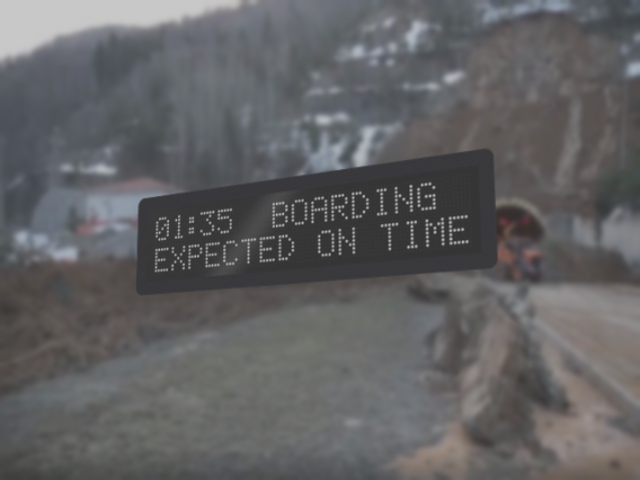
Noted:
1:35
